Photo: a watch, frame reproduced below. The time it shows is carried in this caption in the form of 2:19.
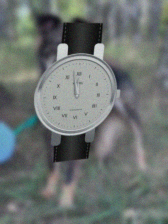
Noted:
11:58
